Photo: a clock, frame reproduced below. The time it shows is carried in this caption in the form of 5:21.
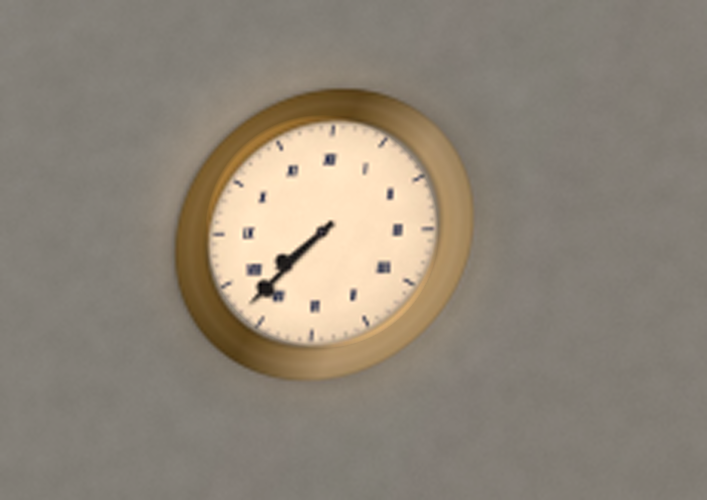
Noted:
7:37
